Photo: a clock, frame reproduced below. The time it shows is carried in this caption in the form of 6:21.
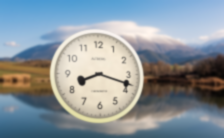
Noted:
8:18
